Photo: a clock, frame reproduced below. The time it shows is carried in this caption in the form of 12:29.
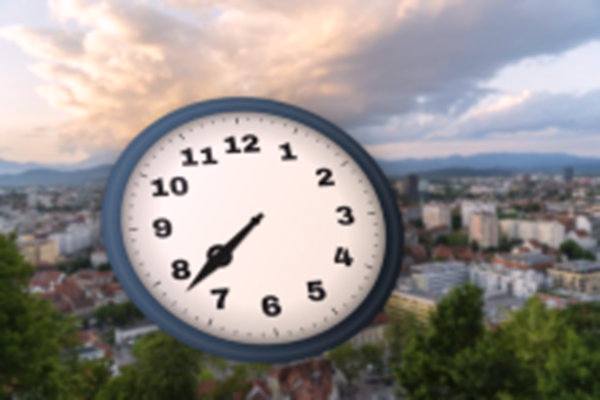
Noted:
7:38
